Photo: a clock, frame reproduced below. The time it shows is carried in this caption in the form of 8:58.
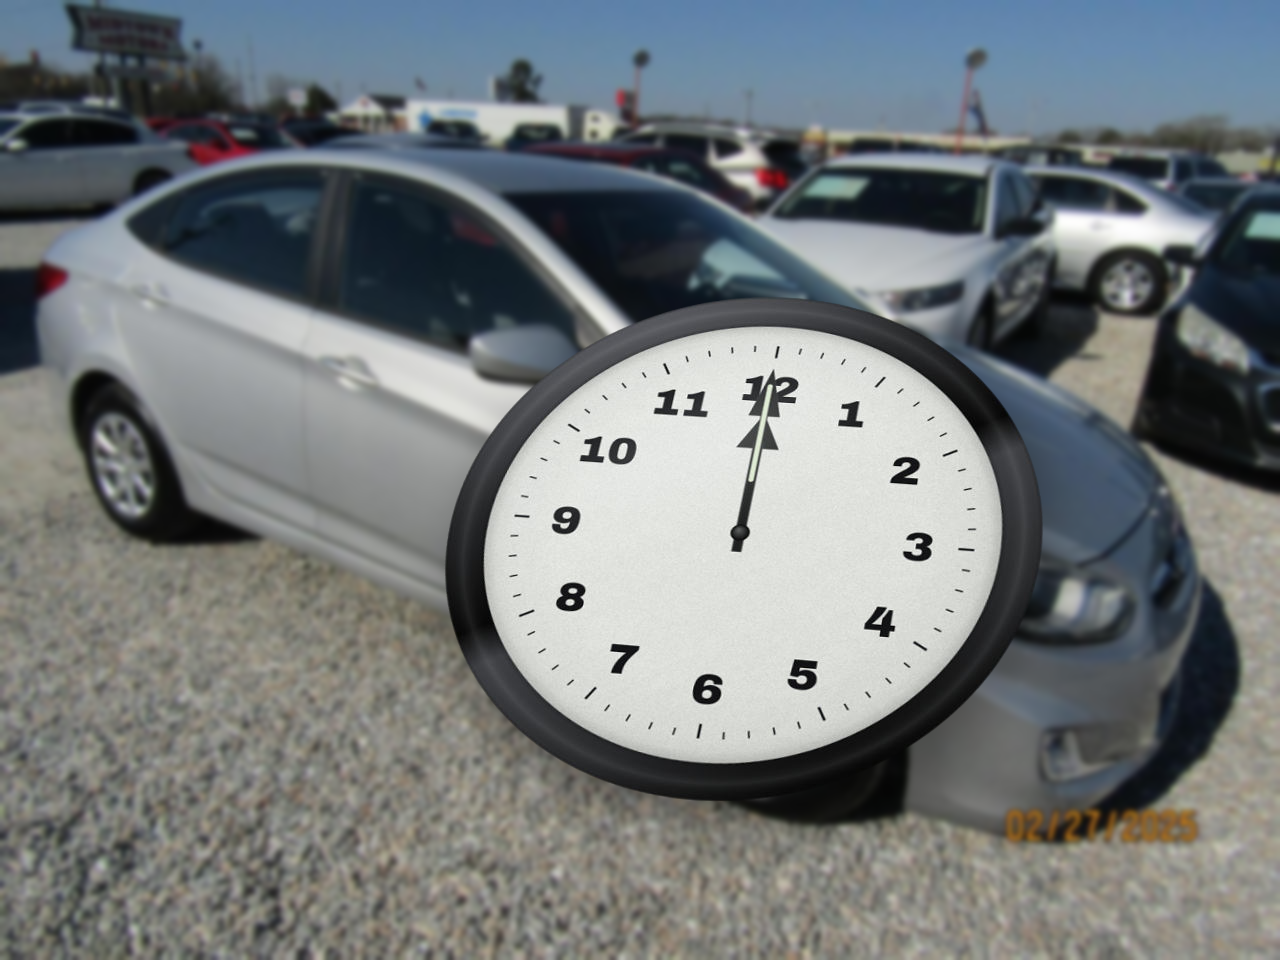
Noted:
12:00
